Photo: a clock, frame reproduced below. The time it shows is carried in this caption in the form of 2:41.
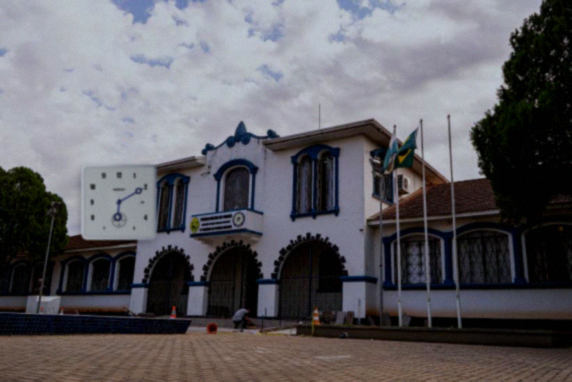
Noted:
6:10
